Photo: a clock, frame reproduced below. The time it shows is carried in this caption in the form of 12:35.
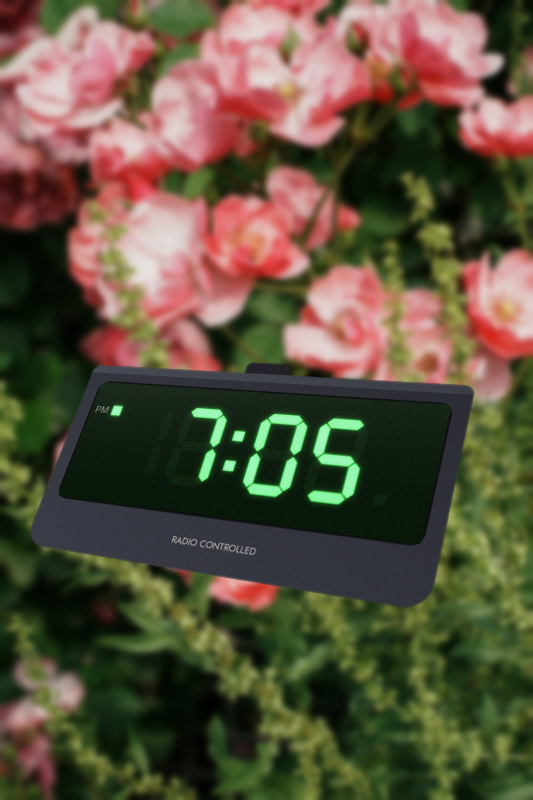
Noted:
7:05
